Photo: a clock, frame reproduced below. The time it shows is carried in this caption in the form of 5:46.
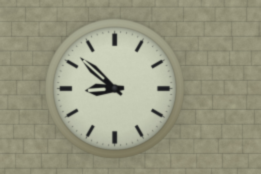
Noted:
8:52
